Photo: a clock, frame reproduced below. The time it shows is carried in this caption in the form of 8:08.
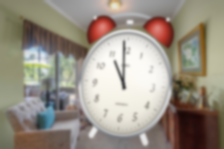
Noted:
10:59
